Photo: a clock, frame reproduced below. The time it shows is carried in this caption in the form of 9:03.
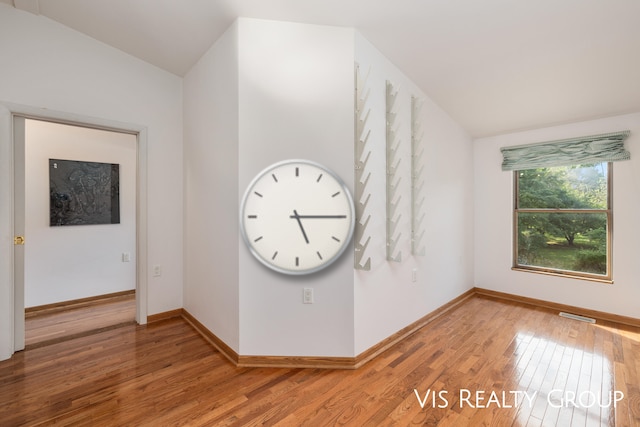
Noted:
5:15
